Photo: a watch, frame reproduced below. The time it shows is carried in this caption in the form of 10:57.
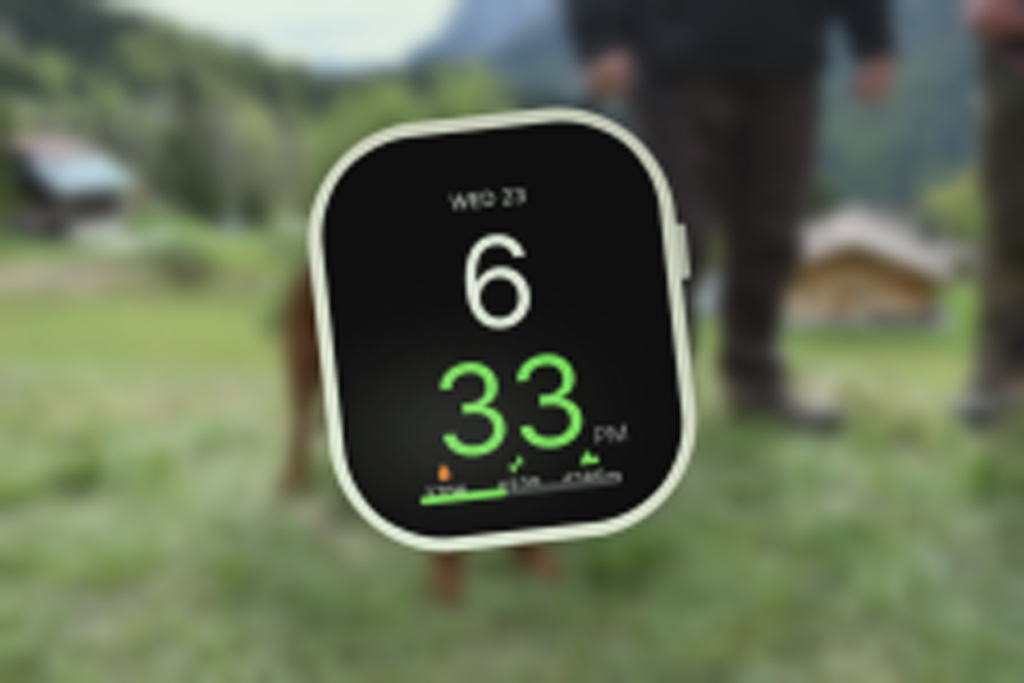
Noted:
6:33
